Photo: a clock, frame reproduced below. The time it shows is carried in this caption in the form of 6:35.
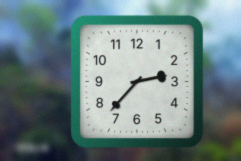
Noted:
2:37
